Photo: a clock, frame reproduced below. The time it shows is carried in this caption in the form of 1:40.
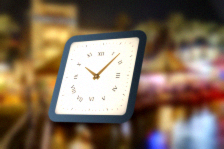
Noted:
10:07
